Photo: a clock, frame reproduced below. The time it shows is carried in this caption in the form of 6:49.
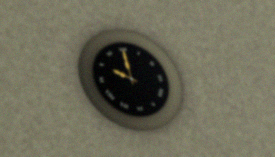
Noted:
10:00
